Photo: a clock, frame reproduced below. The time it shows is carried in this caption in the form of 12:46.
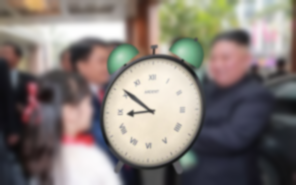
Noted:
8:51
